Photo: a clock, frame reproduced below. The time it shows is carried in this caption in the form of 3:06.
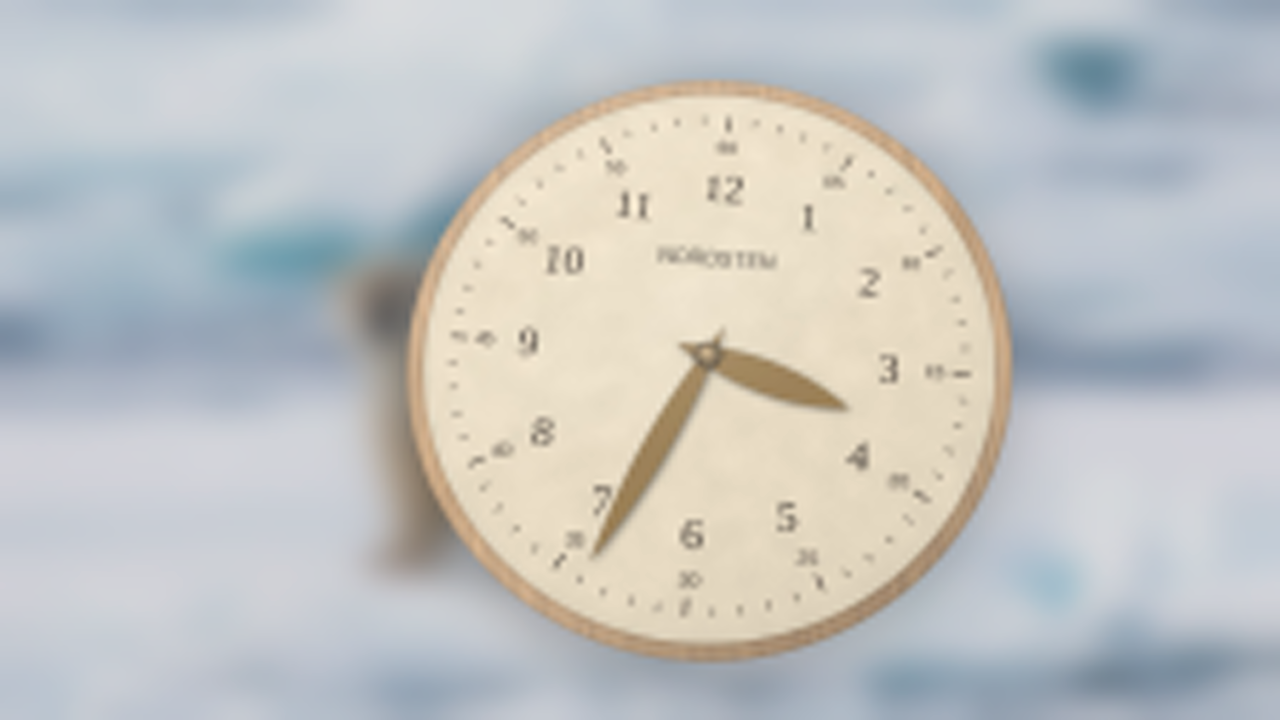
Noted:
3:34
